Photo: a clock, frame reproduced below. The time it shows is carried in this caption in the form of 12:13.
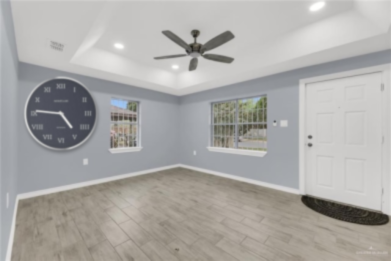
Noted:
4:46
